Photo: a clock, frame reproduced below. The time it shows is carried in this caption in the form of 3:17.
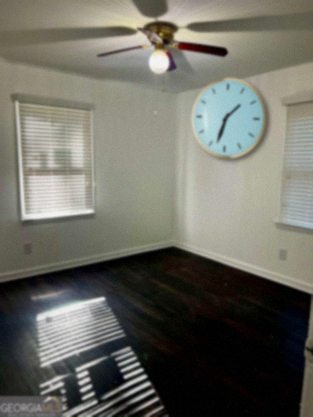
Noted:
1:33
